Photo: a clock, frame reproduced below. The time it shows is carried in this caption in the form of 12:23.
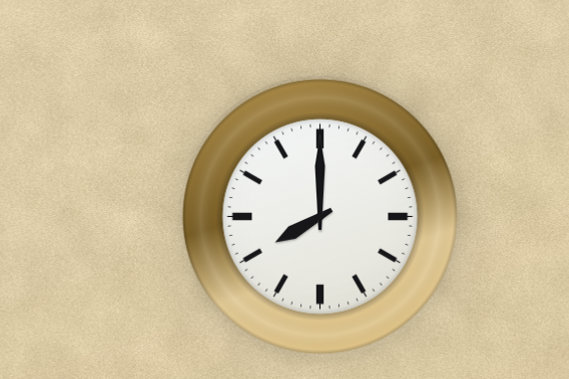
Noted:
8:00
